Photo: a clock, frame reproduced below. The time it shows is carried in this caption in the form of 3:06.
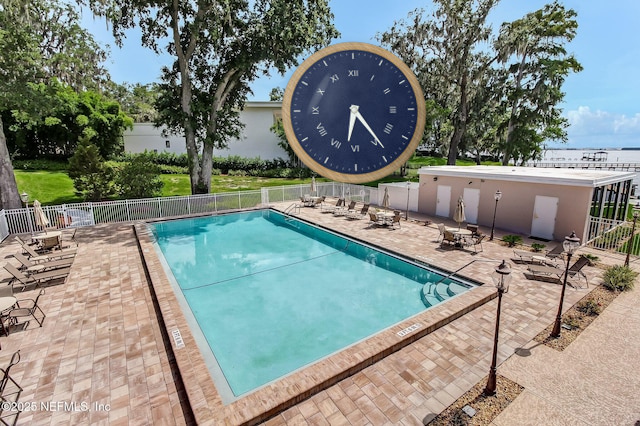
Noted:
6:24
